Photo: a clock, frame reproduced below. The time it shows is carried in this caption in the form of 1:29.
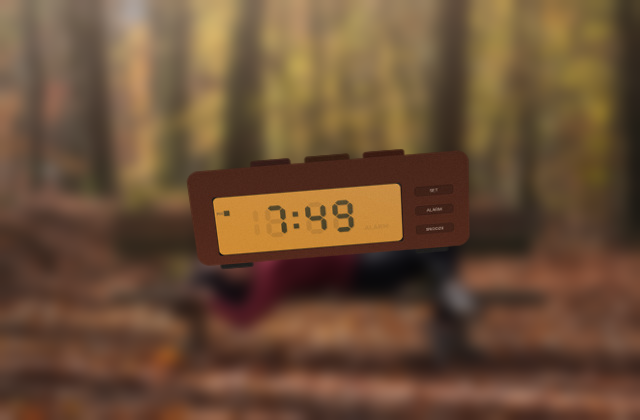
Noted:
7:49
